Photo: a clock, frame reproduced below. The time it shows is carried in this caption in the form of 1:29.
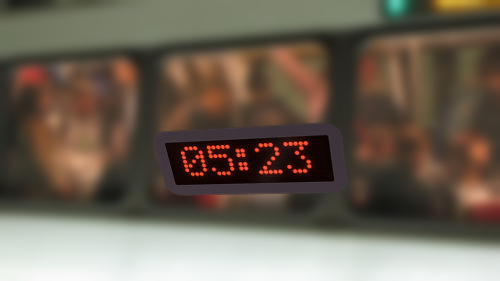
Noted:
5:23
